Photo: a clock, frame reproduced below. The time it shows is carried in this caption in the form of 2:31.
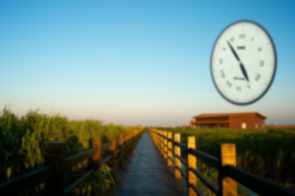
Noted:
4:53
